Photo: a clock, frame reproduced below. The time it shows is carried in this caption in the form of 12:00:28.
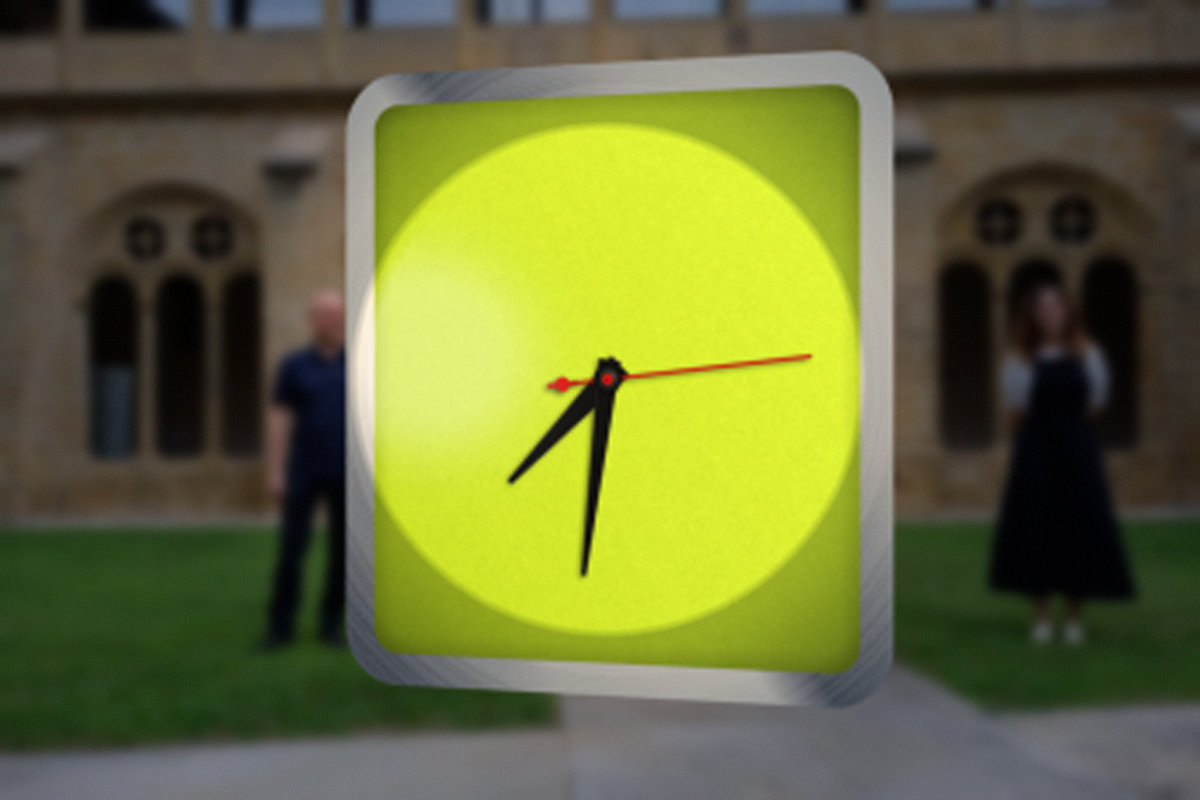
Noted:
7:31:14
